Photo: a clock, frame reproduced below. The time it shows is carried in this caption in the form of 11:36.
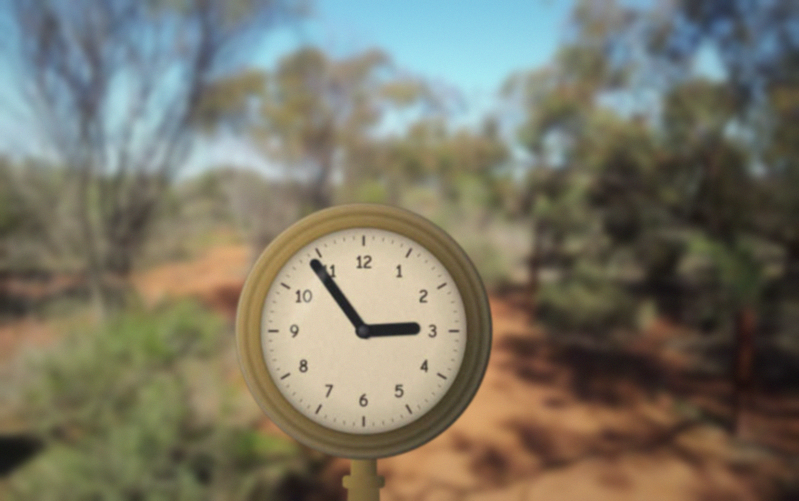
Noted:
2:54
